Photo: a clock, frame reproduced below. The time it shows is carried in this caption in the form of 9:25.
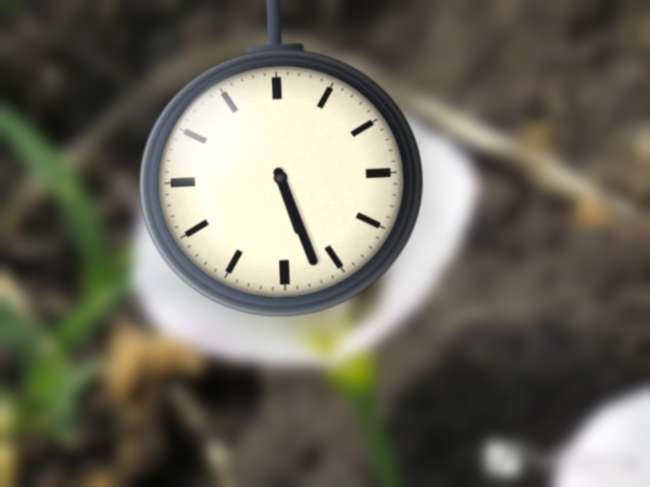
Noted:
5:27
